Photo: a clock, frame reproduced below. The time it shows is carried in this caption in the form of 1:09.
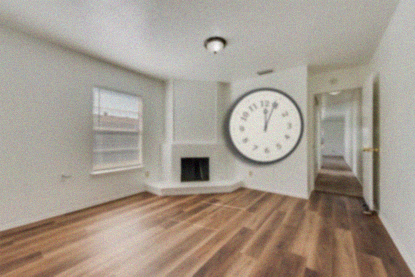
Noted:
12:04
